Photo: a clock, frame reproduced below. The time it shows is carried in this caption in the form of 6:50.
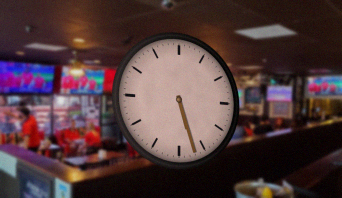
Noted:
5:27
